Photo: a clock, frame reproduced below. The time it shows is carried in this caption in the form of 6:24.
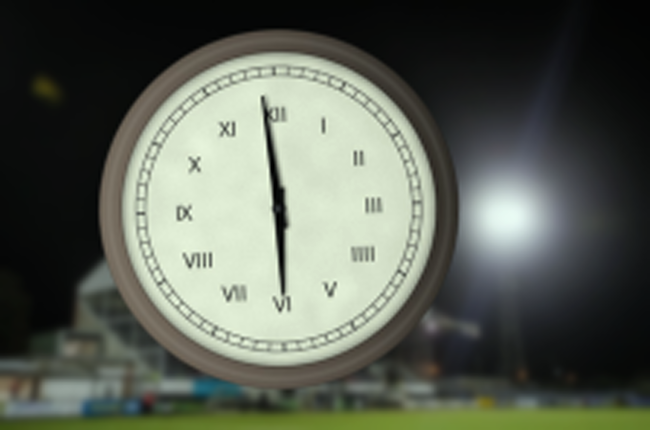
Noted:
5:59
